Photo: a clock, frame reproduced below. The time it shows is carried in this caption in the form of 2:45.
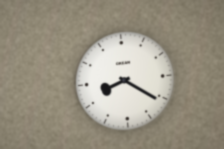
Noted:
8:21
